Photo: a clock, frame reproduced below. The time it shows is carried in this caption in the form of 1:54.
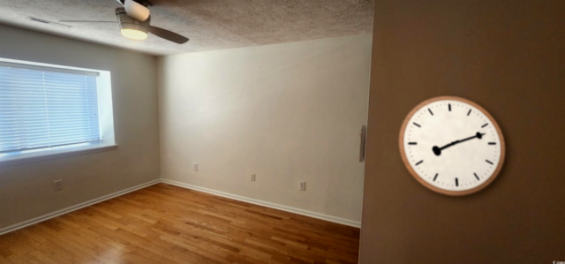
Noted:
8:12
